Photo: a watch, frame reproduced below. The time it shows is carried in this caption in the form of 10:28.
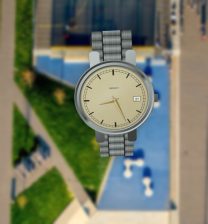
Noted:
8:26
